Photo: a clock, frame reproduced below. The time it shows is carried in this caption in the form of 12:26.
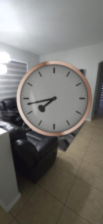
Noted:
7:43
